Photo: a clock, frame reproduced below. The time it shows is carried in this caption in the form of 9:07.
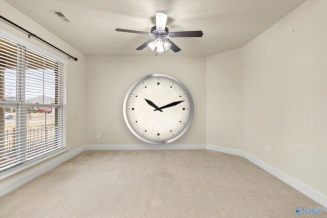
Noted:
10:12
